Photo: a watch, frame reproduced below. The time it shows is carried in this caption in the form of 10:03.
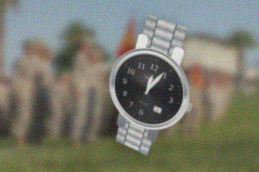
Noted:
12:04
